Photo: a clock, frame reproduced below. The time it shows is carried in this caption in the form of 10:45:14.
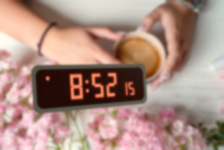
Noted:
8:52:15
